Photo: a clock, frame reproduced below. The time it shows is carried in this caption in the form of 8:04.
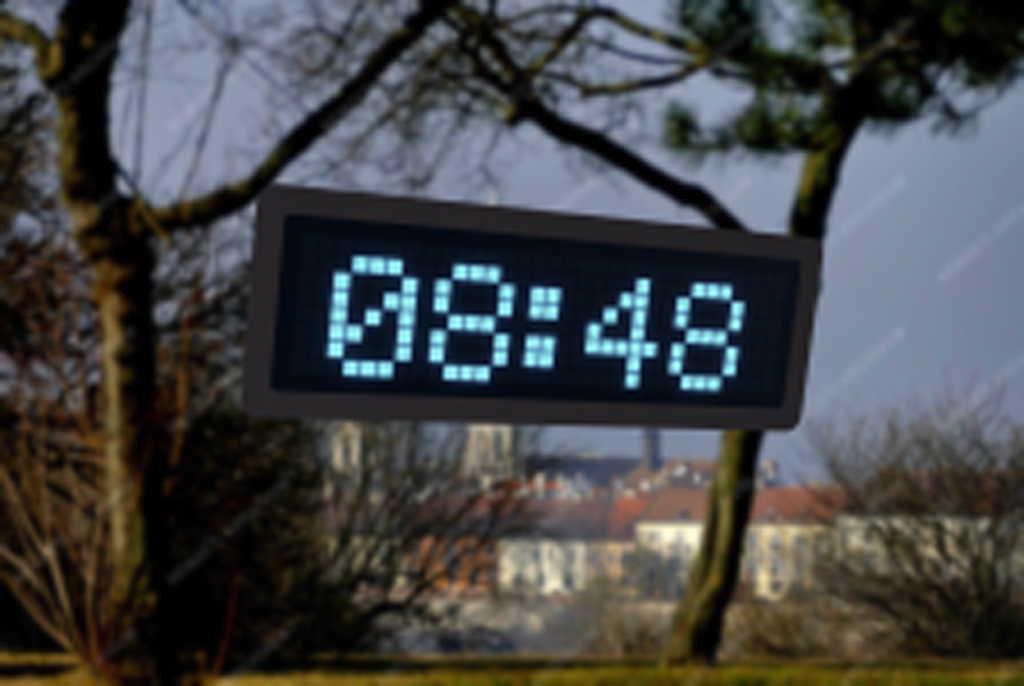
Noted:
8:48
